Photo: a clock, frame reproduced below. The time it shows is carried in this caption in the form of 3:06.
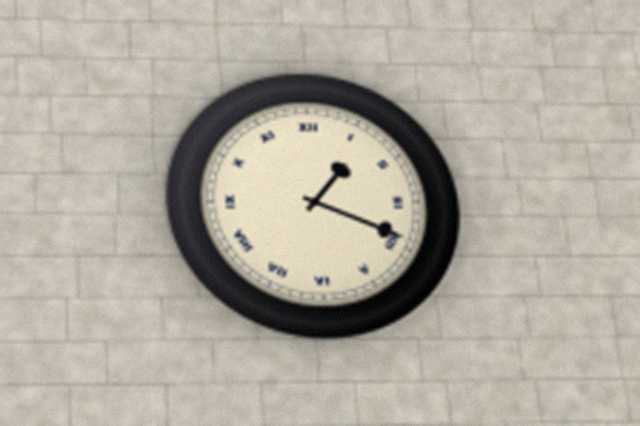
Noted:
1:19
